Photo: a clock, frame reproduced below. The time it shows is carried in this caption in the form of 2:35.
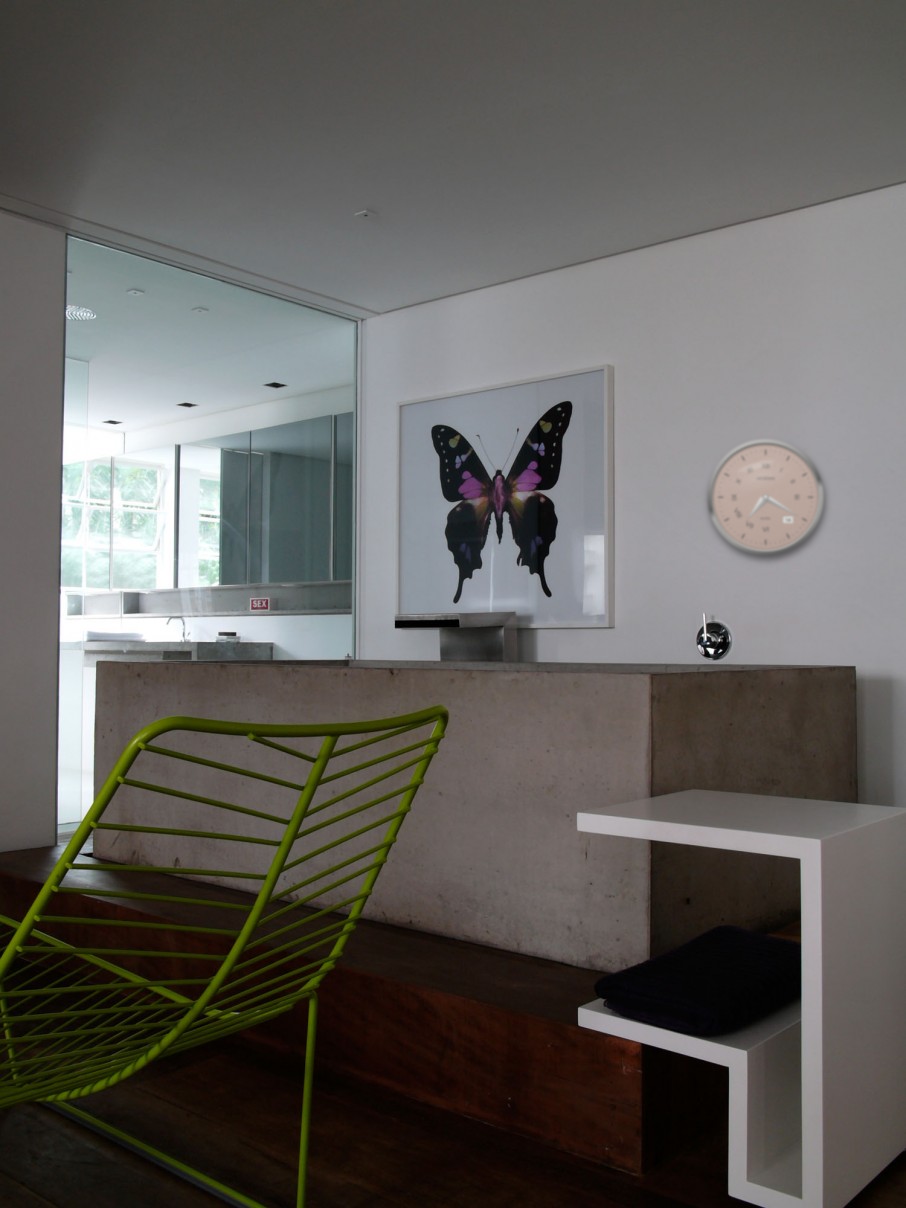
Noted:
7:20
